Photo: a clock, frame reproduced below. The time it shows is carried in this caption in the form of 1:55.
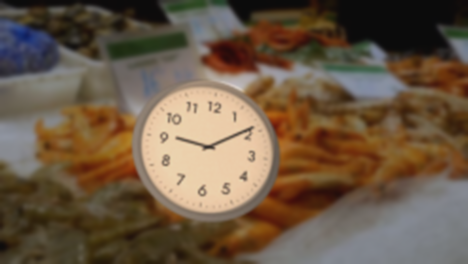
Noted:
9:09
